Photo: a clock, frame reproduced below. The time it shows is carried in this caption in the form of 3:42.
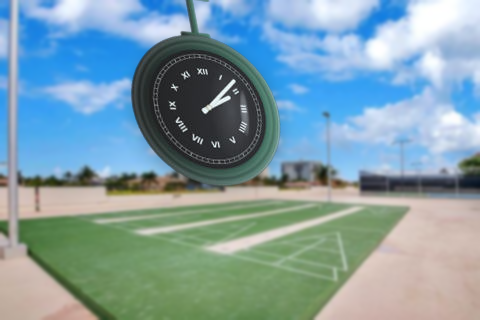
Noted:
2:08
